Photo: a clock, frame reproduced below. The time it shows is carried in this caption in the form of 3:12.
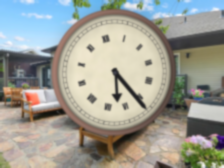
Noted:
6:26
